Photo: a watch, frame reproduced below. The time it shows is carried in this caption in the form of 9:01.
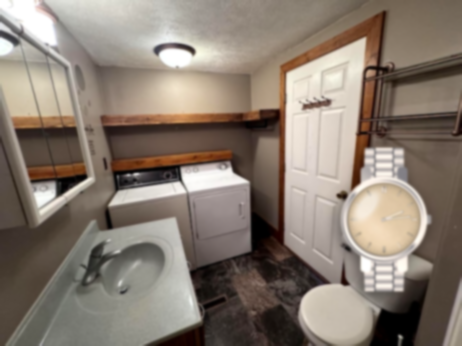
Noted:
2:14
